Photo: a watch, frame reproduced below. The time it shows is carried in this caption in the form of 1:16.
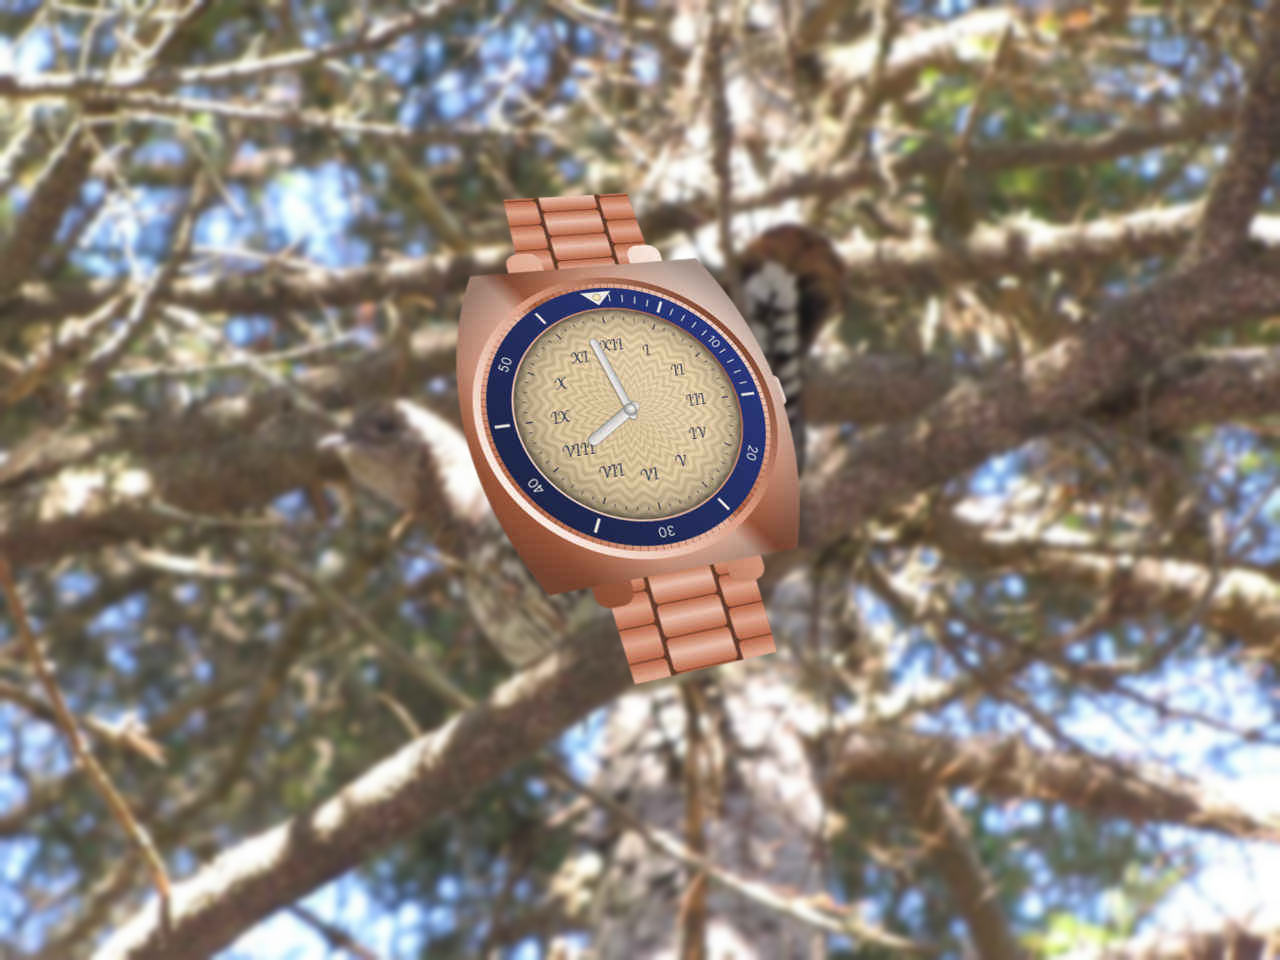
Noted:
7:58
